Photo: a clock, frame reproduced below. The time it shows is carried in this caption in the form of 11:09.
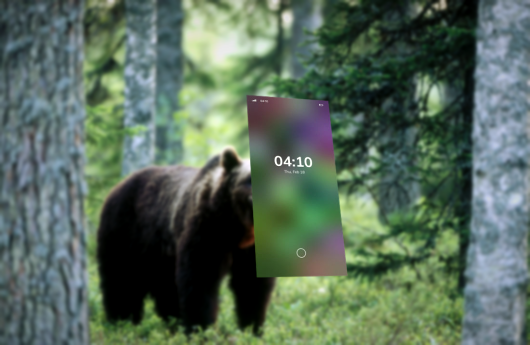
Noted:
4:10
